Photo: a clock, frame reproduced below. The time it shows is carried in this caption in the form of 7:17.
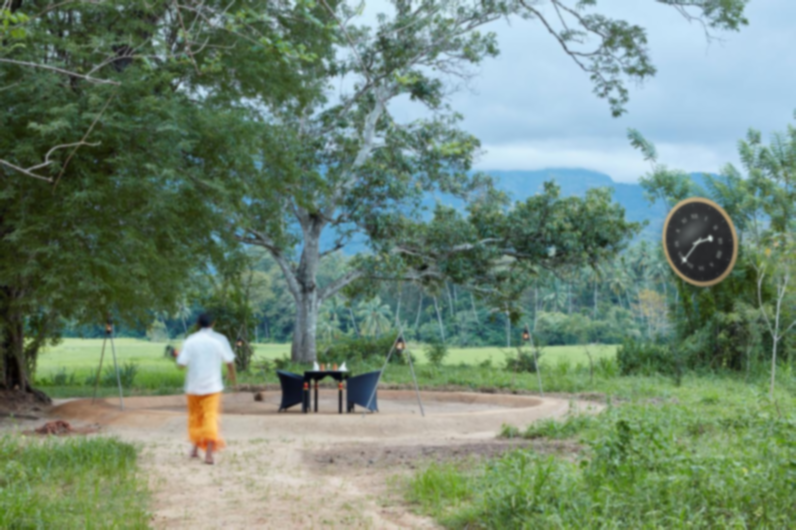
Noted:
2:38
